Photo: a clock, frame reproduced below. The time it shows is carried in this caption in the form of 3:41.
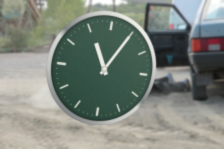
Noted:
11:05
